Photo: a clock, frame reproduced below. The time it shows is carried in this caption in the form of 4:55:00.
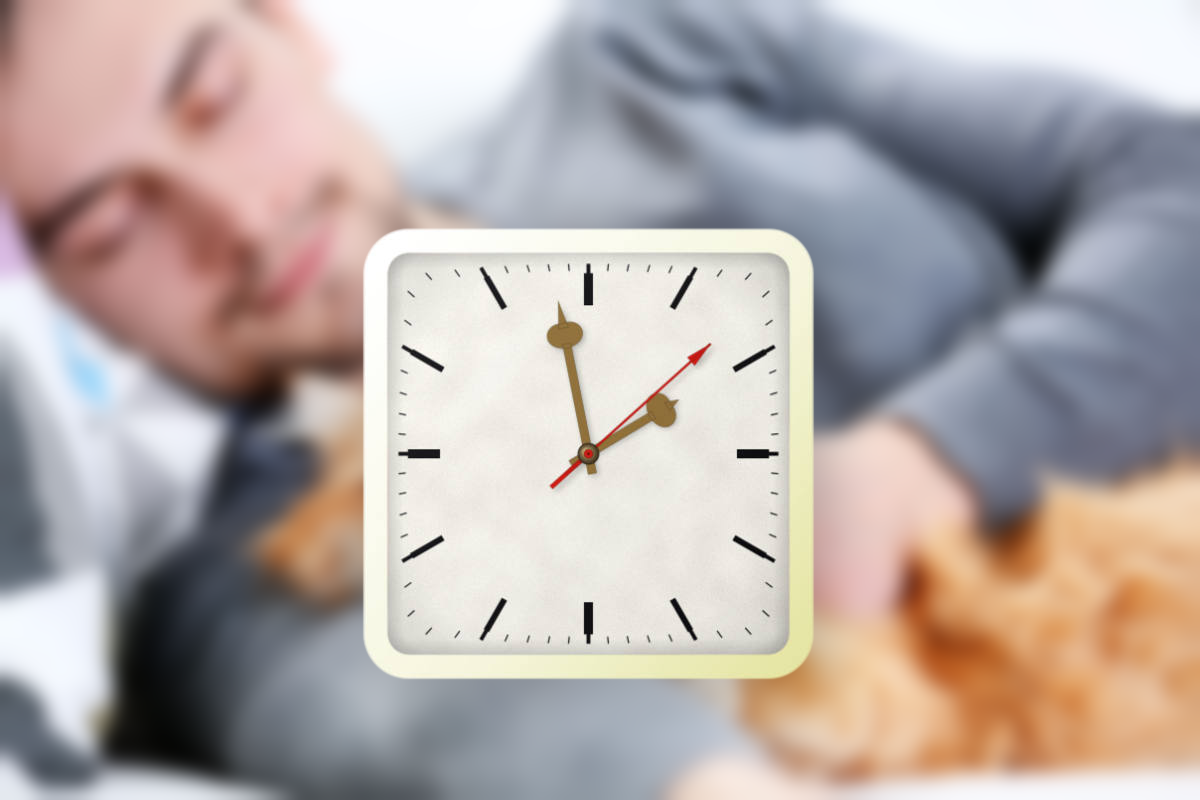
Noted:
1:58:08
